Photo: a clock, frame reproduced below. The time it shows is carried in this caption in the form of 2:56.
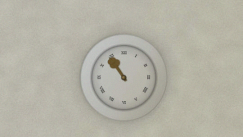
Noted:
10:54
